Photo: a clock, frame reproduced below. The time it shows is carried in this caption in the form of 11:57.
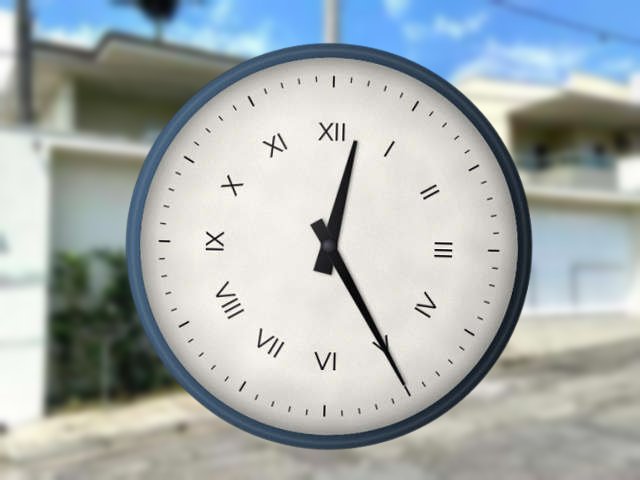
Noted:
12:25
